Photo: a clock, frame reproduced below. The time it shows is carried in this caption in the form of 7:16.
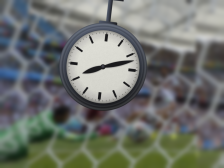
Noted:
8:12
